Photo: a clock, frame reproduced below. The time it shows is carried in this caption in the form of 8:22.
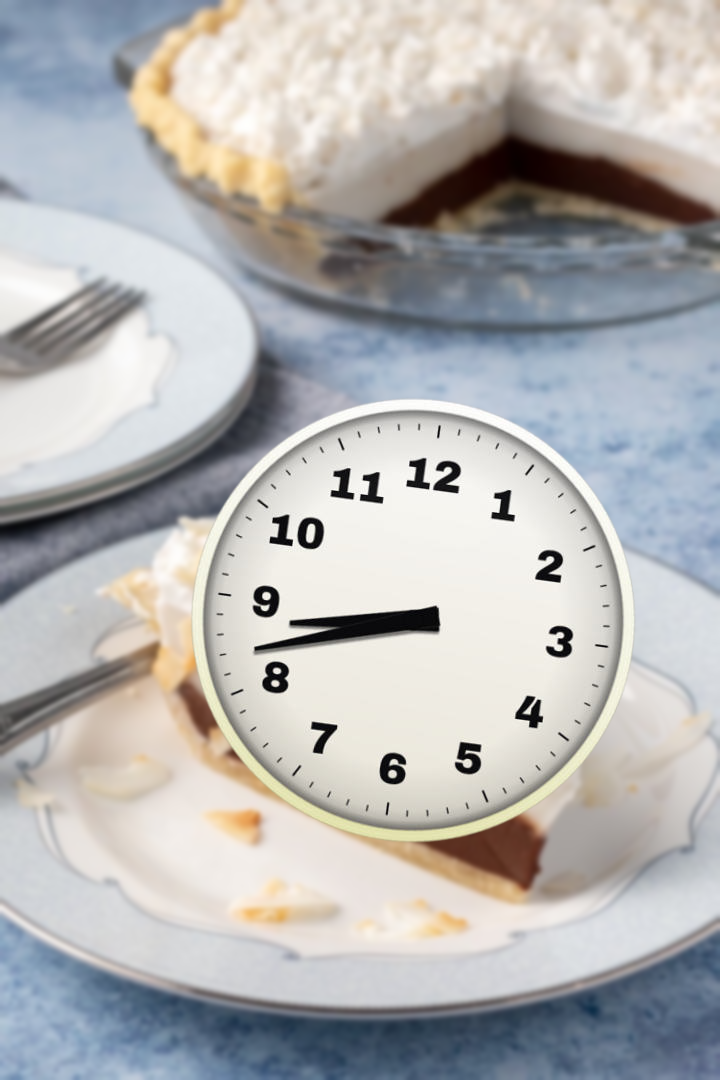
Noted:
8:42
